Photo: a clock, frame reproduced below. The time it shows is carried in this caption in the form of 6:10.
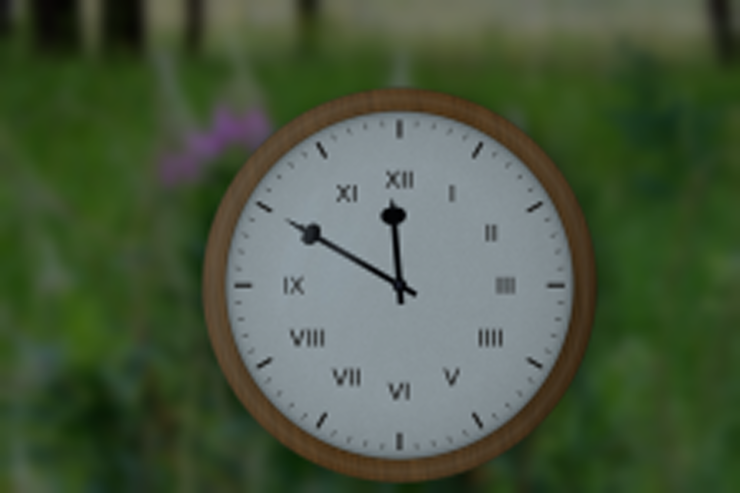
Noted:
11:50
